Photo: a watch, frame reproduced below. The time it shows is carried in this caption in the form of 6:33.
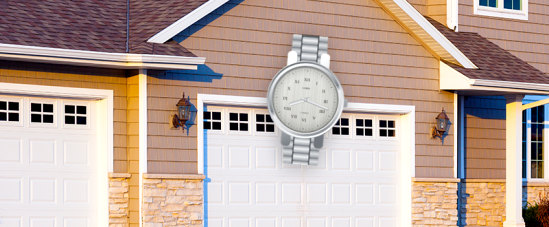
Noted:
8:18
